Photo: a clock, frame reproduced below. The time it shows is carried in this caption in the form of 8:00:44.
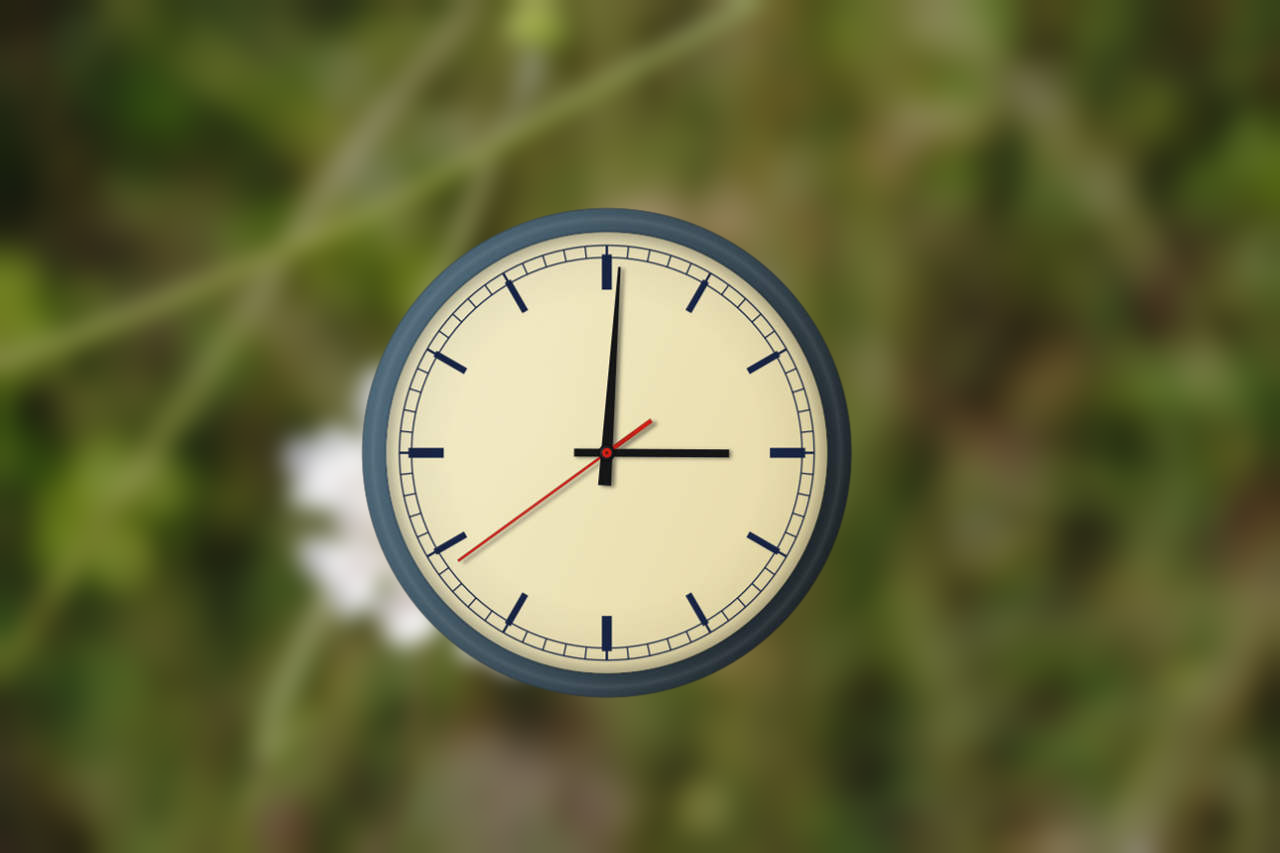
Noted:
3:00:39
